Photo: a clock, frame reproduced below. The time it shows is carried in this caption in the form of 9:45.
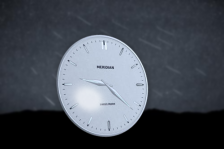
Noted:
9:22
